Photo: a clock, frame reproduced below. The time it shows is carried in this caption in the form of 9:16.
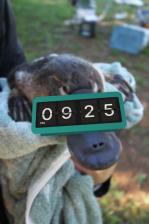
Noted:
9:25
